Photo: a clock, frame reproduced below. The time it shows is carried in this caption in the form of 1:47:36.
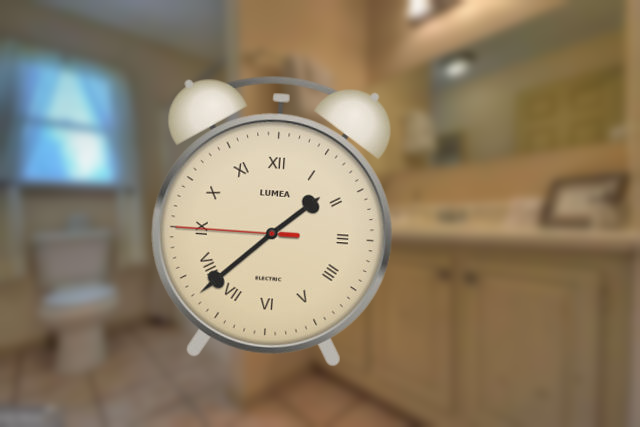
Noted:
1:37:45
